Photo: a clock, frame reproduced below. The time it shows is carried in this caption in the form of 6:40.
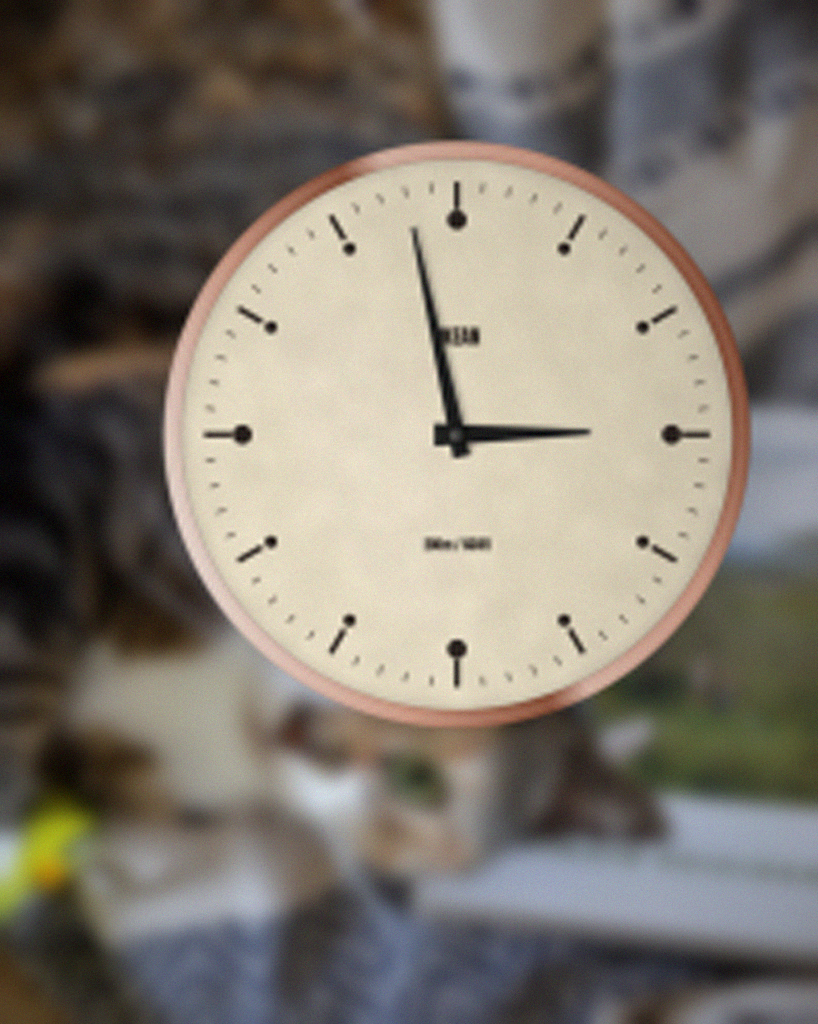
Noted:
2:58
